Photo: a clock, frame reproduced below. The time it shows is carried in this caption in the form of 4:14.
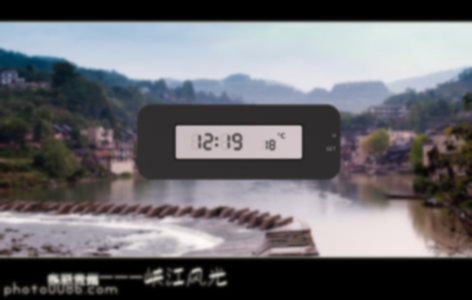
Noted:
12:19
